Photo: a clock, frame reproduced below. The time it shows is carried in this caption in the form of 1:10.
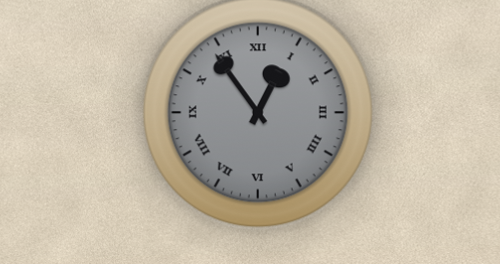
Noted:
12:54
